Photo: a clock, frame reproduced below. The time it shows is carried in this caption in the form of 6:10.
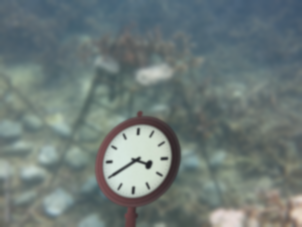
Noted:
3:40
